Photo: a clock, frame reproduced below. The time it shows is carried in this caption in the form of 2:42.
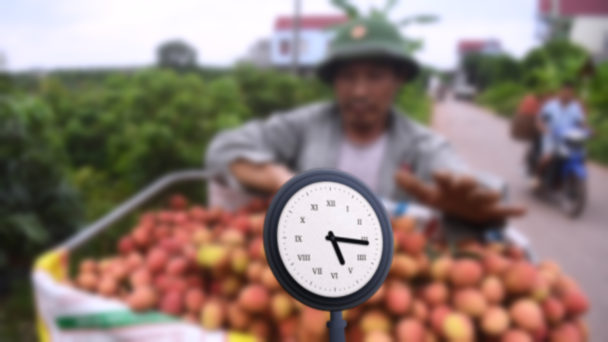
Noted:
5:16
